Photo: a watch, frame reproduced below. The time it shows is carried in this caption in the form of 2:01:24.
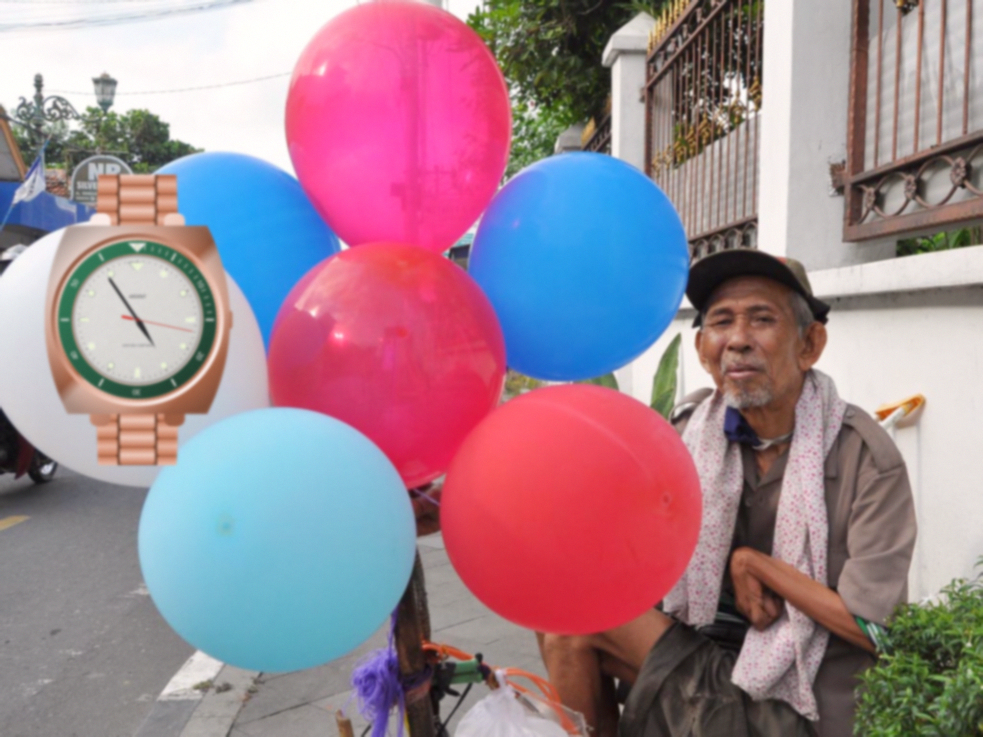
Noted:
4:54:17
